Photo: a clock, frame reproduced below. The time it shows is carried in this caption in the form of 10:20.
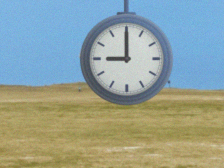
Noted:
9:00
